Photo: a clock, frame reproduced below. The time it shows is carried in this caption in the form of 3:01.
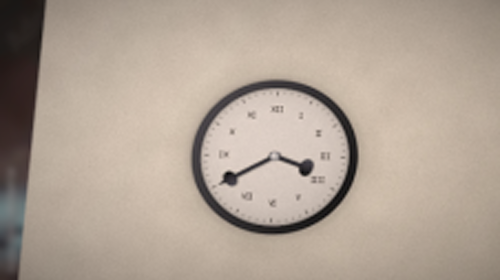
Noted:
3:40
